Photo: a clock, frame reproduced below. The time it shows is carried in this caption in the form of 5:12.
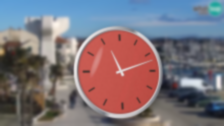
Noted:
11:12
